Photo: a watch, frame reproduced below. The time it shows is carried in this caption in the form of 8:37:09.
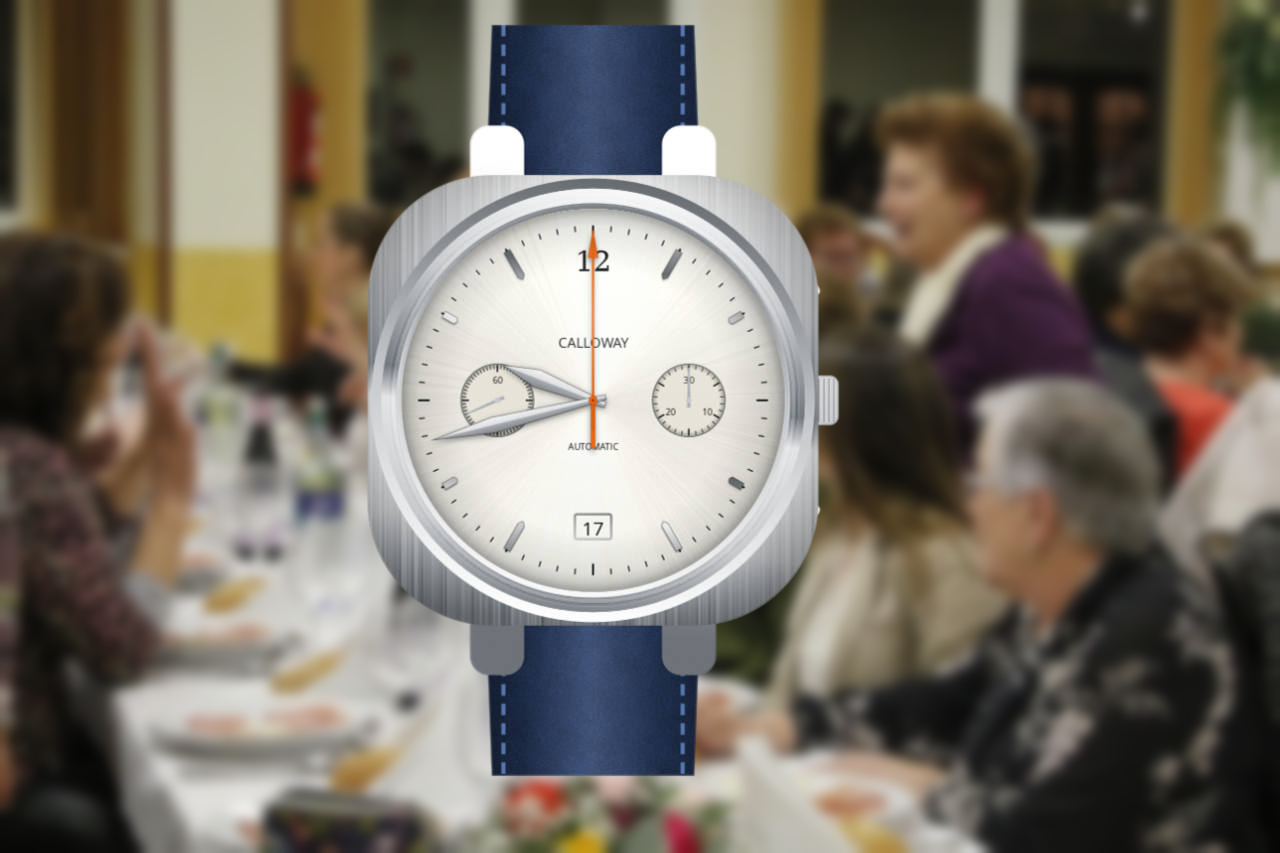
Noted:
9:42:41
